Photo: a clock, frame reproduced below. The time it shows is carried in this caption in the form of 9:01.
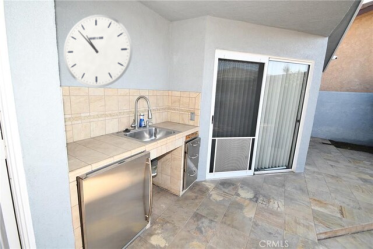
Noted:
10:53
